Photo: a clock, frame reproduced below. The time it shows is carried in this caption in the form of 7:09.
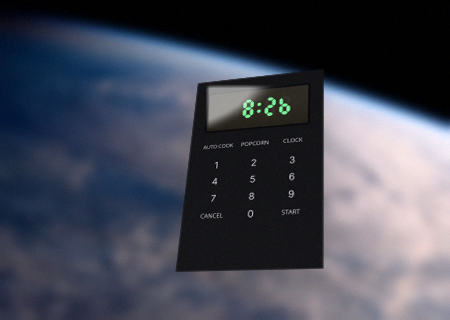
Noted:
8:26
